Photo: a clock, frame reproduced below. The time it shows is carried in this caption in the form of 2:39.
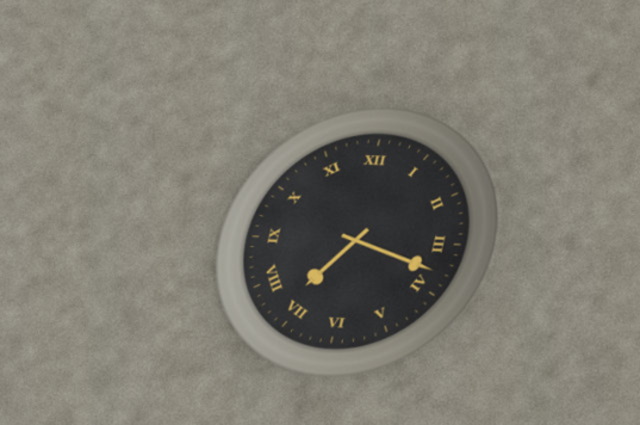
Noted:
7:18
